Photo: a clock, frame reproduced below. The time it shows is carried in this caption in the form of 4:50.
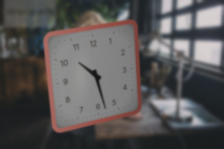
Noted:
10:28
